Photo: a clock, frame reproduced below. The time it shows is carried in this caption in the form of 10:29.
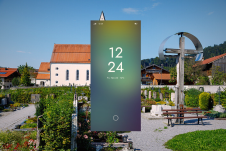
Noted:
12:24
